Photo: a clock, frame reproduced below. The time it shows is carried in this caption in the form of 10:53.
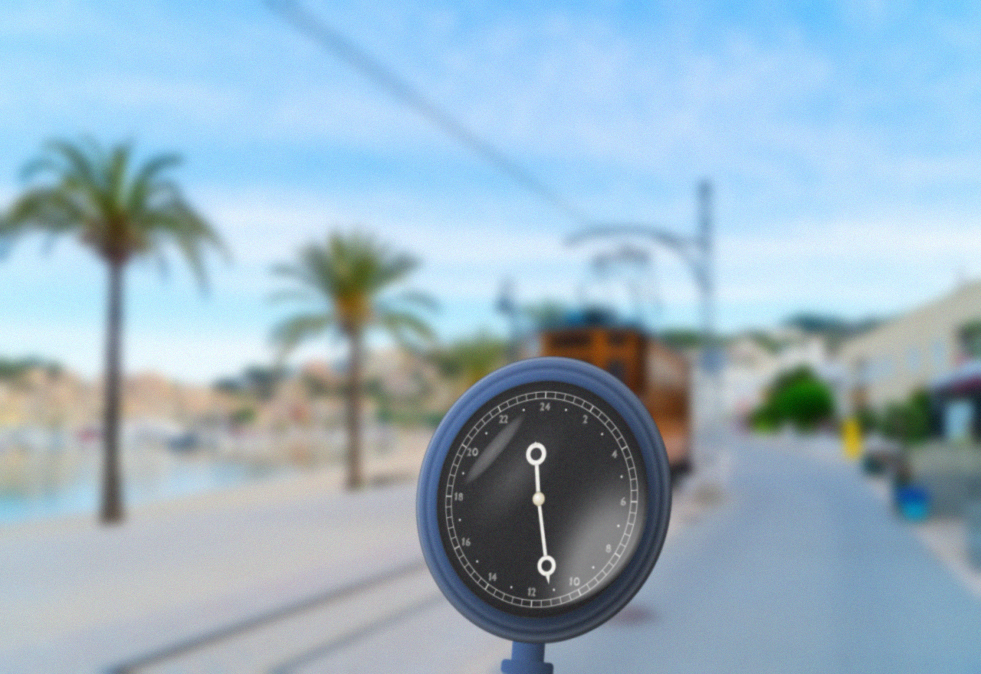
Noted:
23:28
